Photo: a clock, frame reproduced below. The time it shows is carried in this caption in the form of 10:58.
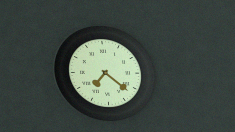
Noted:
7:22
